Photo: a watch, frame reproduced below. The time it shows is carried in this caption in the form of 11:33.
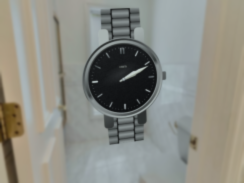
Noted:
2:11
